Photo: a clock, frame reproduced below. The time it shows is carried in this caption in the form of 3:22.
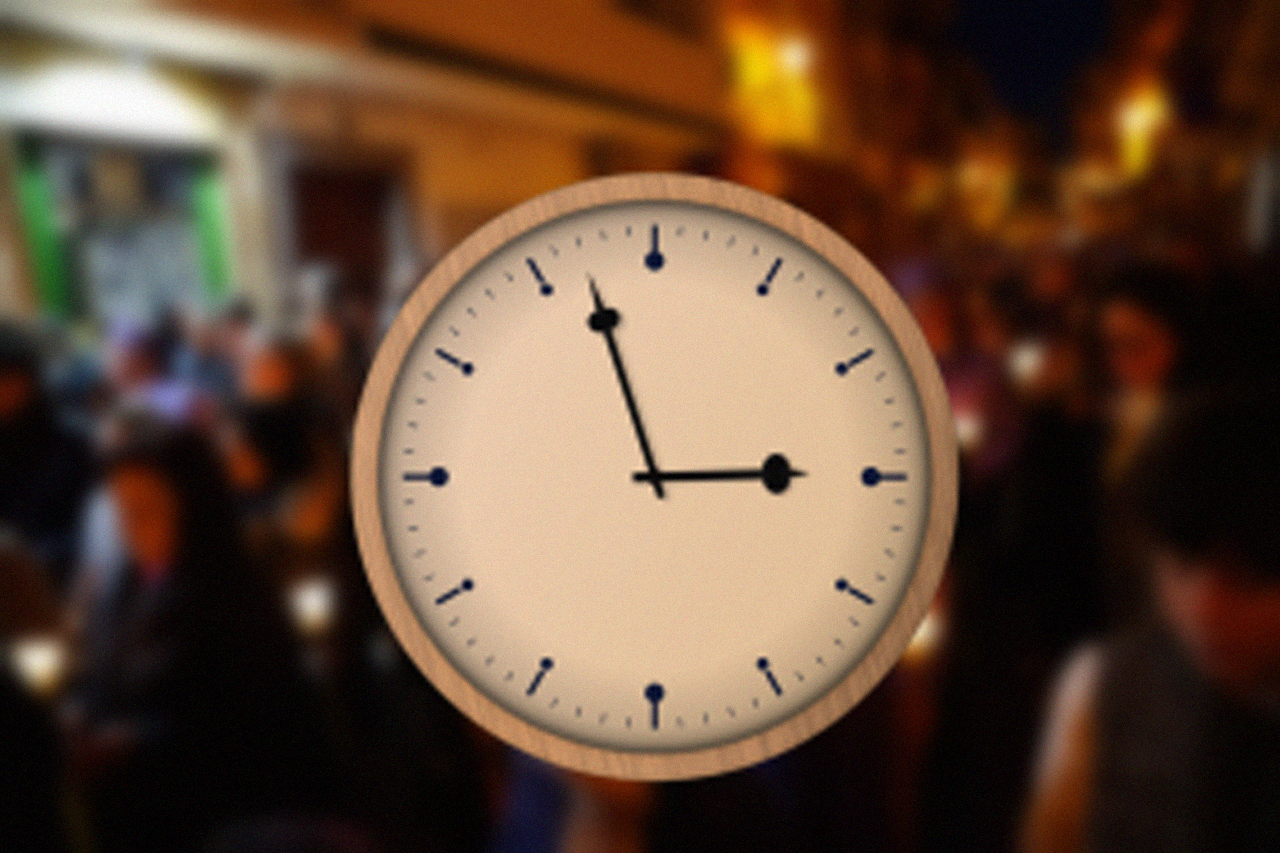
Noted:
2:57
